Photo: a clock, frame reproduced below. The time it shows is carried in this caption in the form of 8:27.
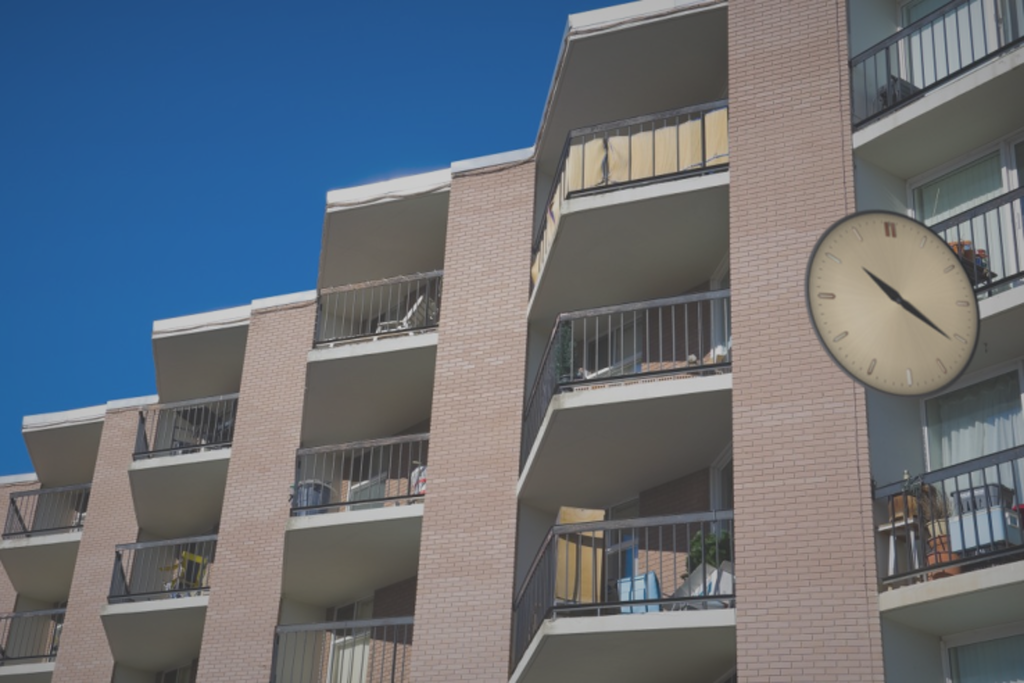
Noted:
10:21
